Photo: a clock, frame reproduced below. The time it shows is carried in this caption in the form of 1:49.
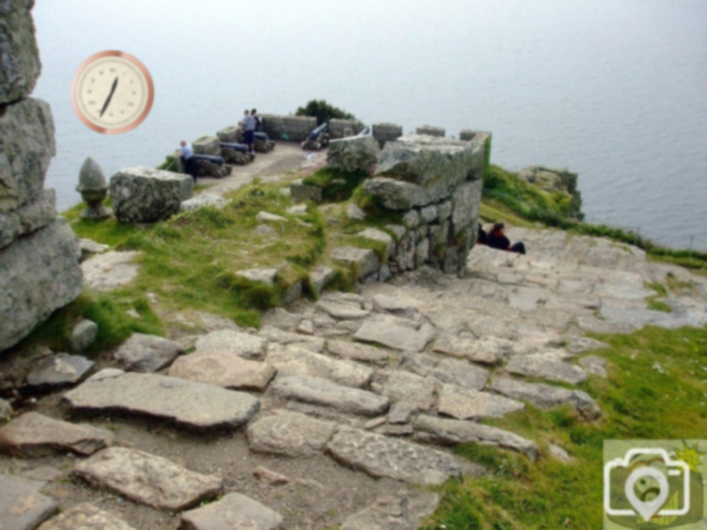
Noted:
12:34
